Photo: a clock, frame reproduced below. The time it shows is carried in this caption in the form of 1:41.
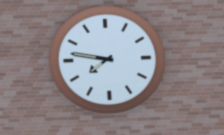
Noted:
7:47
